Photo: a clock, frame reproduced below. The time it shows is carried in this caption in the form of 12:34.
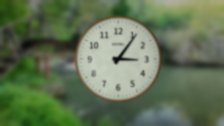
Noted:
3:06
